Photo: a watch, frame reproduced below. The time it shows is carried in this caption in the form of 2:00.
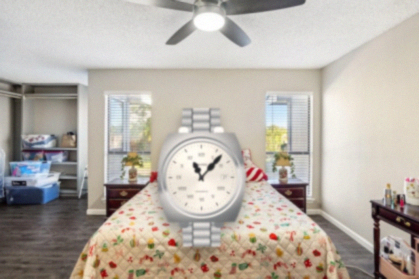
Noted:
11:07
